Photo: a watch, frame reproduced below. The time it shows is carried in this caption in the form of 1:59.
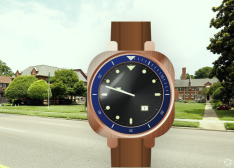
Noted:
9:48
